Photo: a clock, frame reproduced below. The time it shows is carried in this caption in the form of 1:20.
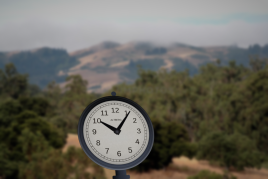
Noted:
10:06
